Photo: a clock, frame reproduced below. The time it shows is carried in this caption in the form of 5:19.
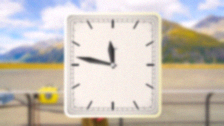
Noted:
11:47
